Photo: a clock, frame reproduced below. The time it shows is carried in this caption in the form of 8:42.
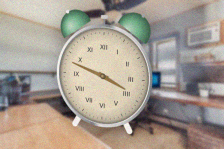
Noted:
3:48
